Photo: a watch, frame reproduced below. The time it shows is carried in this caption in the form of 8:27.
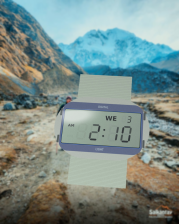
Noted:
2:10
